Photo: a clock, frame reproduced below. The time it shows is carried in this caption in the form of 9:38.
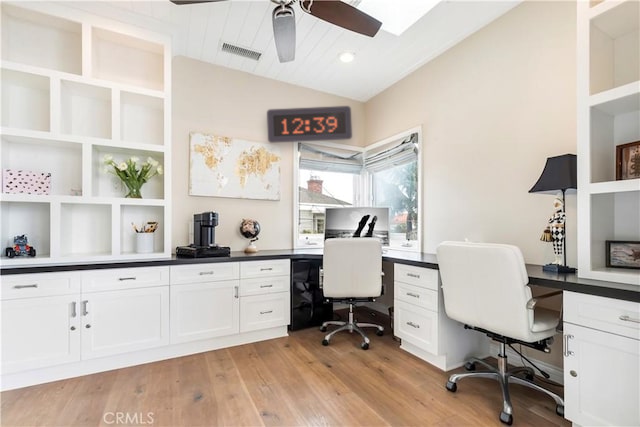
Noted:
12:39
